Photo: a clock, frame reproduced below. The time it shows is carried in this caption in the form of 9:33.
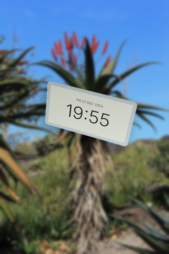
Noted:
19:55
